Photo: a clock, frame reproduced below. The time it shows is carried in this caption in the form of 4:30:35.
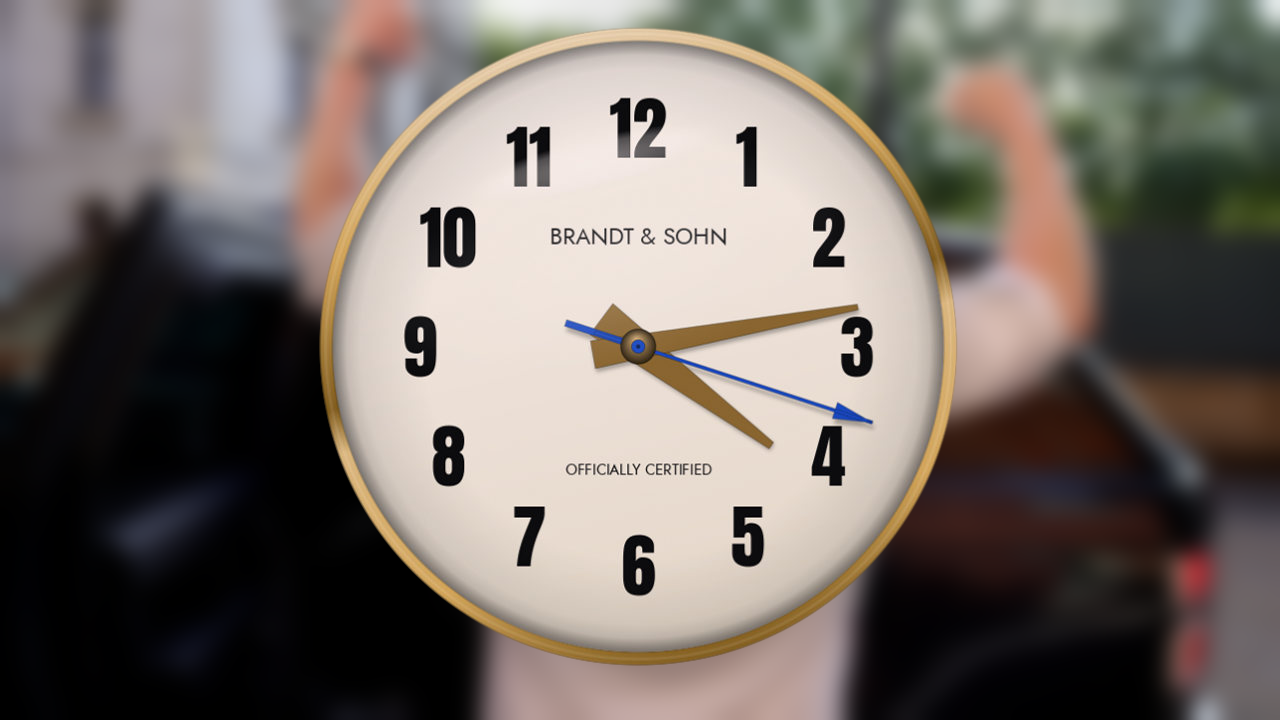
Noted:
4:13:18
